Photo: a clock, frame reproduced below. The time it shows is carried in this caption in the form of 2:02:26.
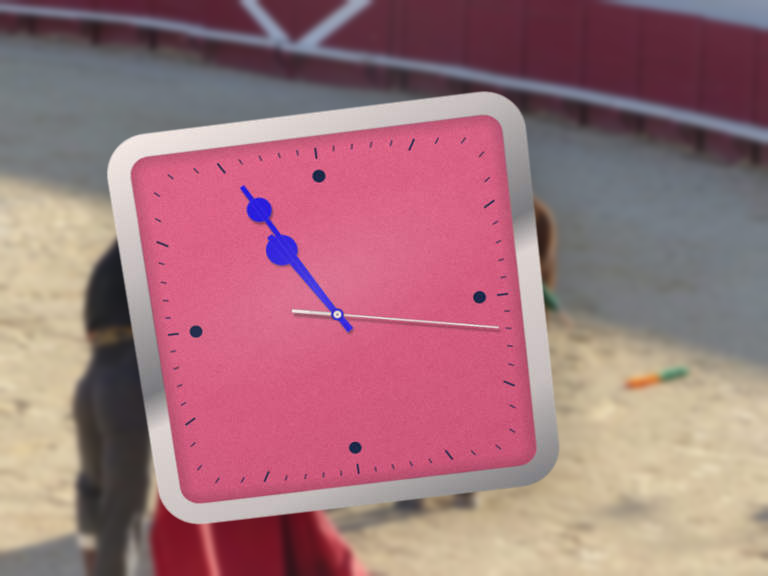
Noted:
10:55:17
